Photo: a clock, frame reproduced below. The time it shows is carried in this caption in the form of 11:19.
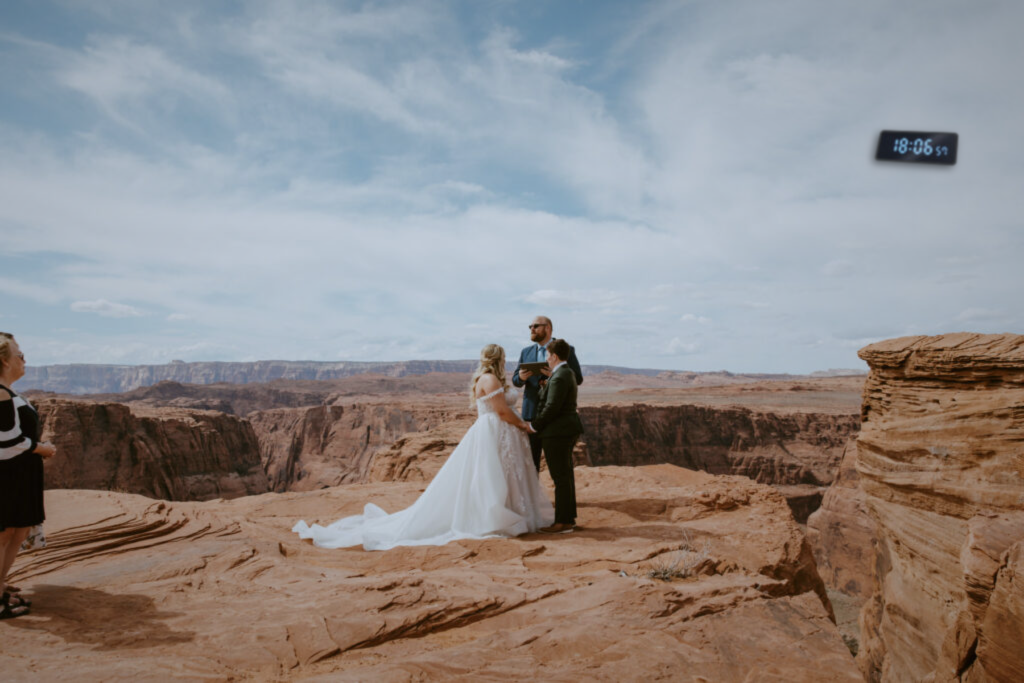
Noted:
18:06
